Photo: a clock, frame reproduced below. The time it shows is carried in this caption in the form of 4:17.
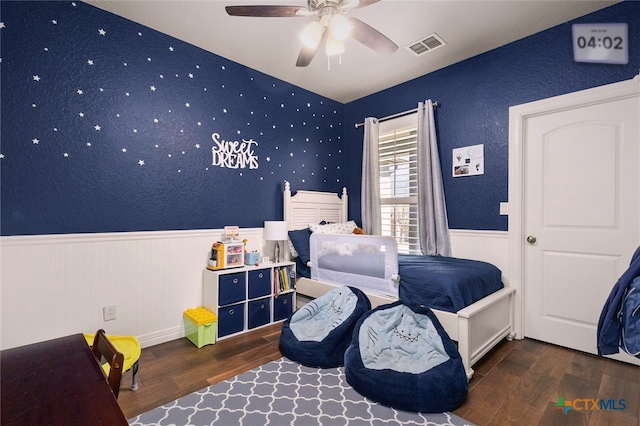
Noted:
4:02
